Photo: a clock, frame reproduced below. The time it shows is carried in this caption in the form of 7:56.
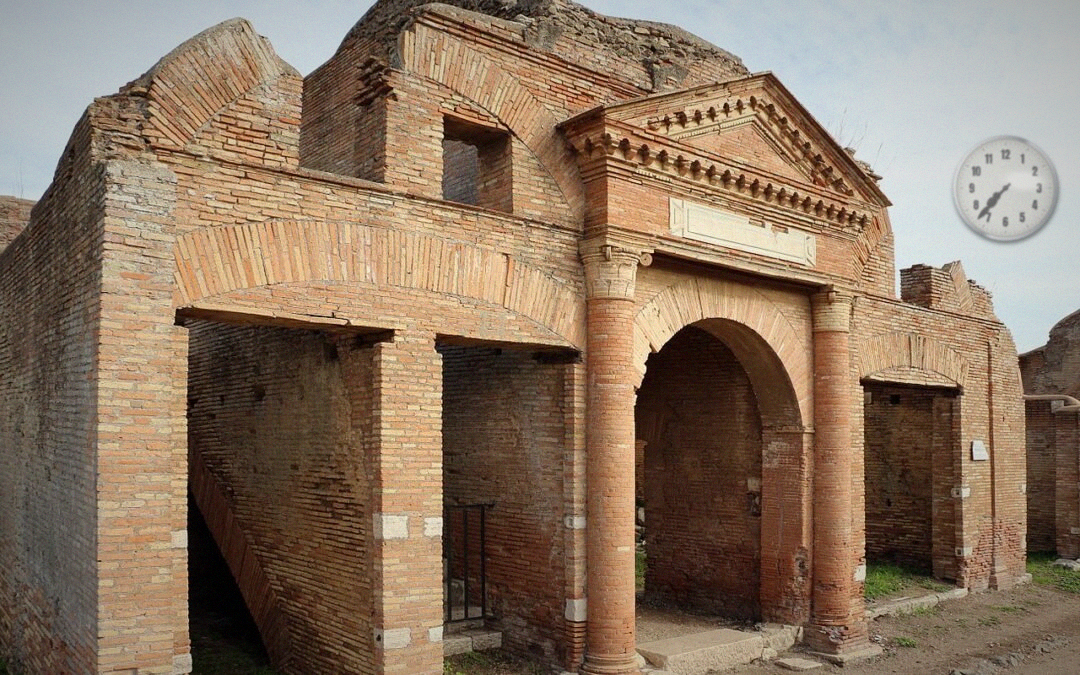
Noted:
7:37
